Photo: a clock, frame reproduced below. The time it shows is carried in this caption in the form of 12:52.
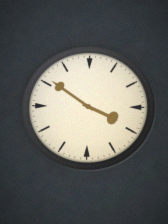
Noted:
3:51
